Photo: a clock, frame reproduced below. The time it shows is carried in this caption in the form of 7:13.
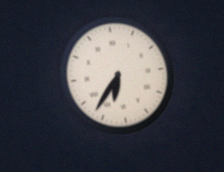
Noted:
6:37
